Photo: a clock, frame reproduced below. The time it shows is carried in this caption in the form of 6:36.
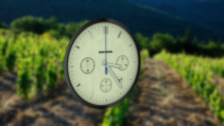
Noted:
3:24
